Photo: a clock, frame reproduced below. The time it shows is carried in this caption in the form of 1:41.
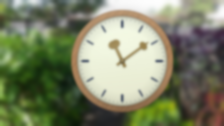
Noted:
11:09
